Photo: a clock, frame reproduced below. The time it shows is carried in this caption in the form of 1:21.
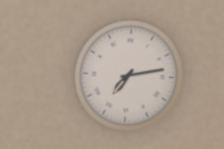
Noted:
7:13
